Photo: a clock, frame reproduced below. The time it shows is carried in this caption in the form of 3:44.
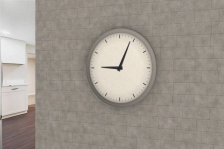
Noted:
9:04
